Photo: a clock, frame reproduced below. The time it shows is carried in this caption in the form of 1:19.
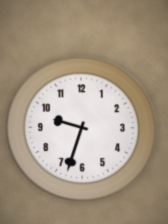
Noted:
9:33
